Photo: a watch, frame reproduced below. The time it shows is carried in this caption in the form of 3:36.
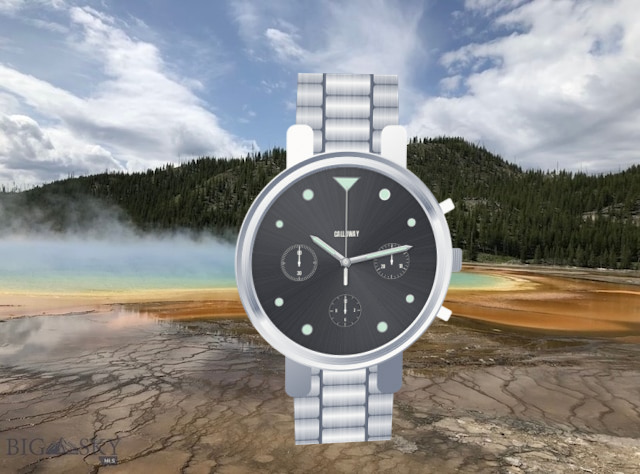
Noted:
10:13
